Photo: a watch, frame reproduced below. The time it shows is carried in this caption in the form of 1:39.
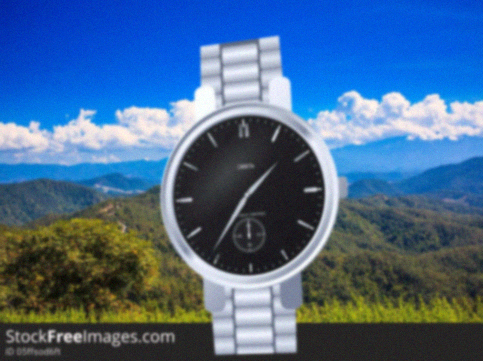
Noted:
1:36
